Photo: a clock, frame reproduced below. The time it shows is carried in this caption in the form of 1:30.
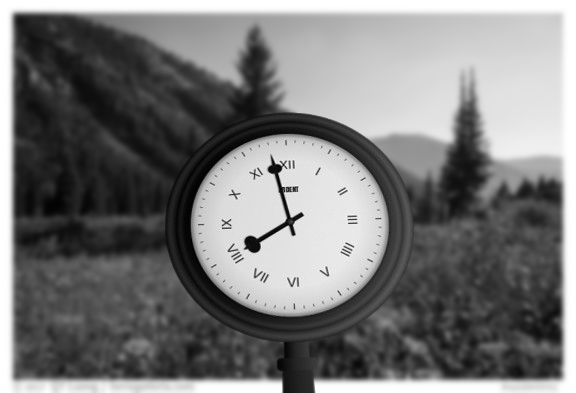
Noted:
7:58
